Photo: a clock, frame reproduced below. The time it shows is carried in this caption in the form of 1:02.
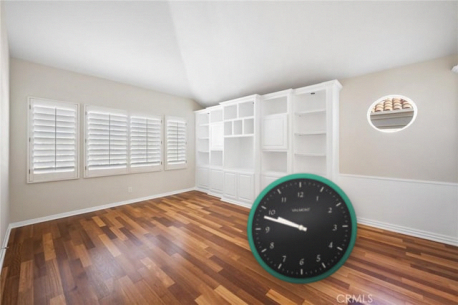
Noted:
9:48
